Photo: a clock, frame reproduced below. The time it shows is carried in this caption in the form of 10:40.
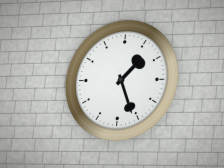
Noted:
1:26
